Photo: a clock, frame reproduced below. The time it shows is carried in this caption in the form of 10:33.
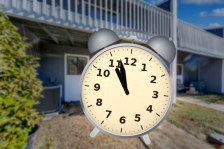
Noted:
10:57
